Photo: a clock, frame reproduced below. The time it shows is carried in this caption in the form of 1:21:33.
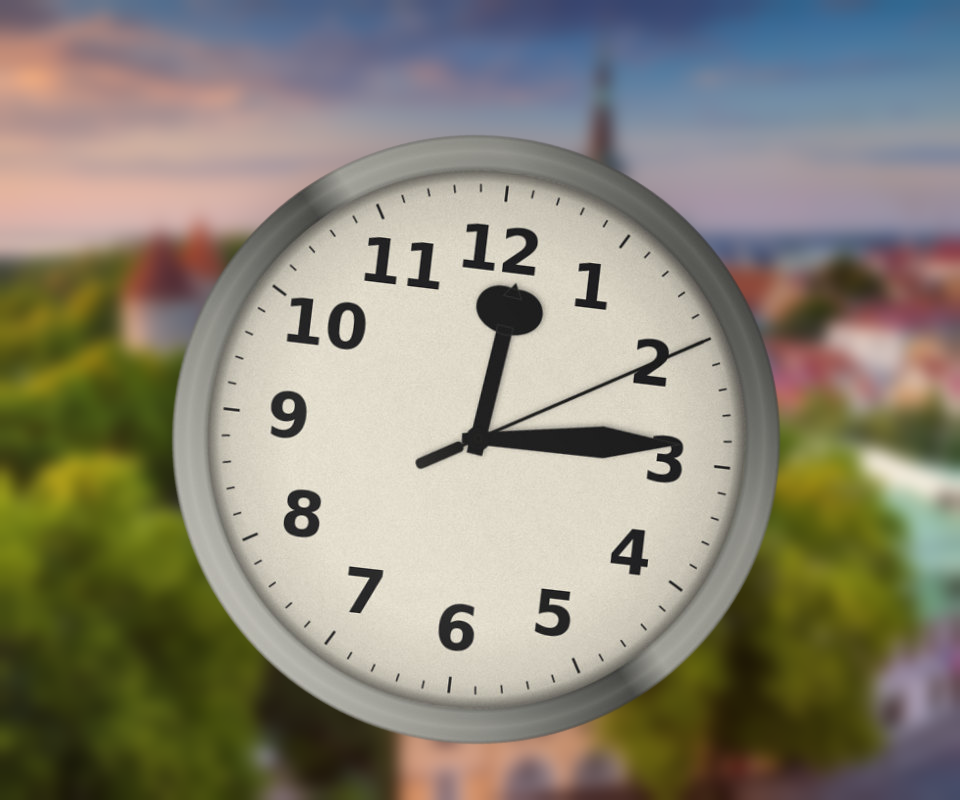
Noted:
12:14:10
